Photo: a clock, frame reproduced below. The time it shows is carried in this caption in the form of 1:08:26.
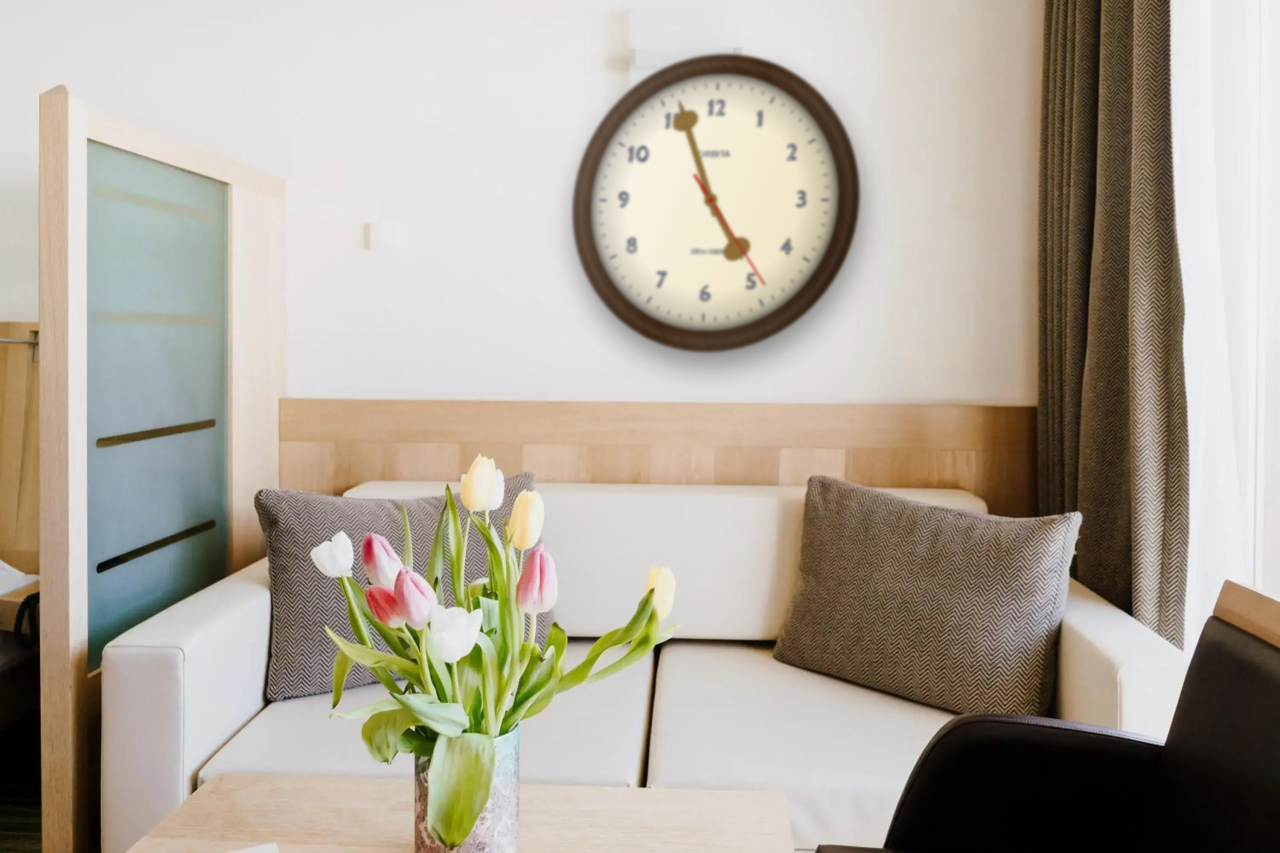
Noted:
4:56:24
